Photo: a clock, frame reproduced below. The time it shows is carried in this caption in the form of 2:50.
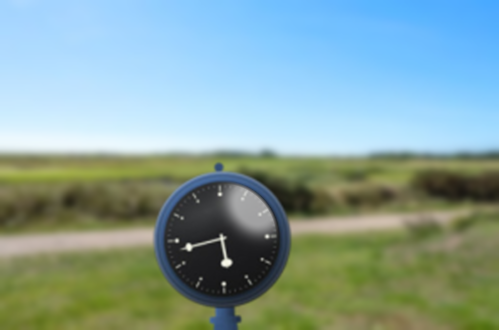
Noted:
5:43
